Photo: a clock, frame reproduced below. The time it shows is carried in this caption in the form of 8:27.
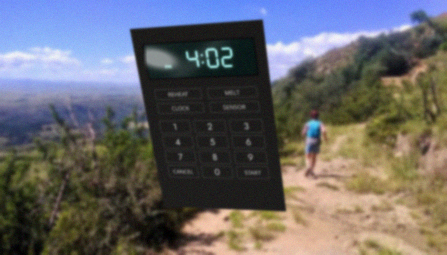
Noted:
4:02
